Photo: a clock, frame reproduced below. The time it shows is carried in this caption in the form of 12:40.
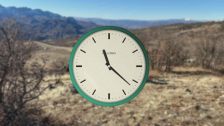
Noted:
11:22
